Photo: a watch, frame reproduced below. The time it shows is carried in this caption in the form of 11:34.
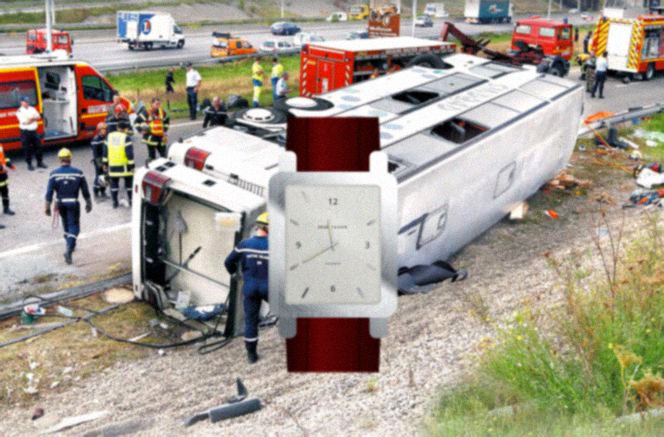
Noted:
11:40
